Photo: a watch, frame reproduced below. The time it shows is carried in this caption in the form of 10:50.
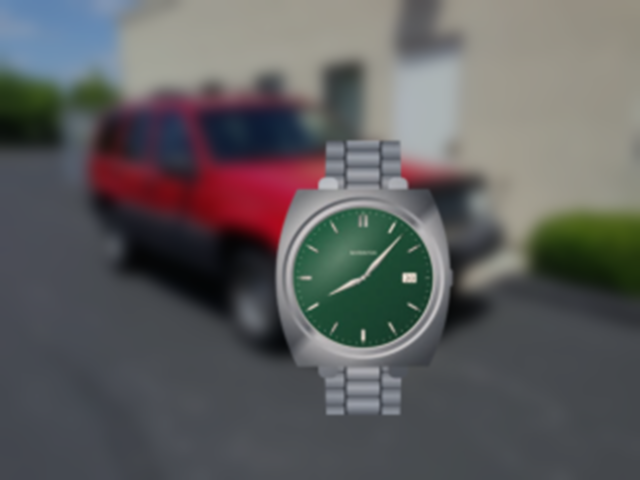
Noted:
8:07
